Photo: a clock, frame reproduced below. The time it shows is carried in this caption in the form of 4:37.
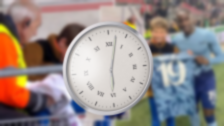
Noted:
6:02
